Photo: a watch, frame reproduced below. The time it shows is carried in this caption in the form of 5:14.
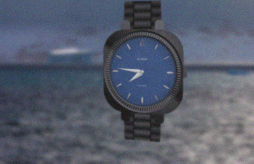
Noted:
7:46
